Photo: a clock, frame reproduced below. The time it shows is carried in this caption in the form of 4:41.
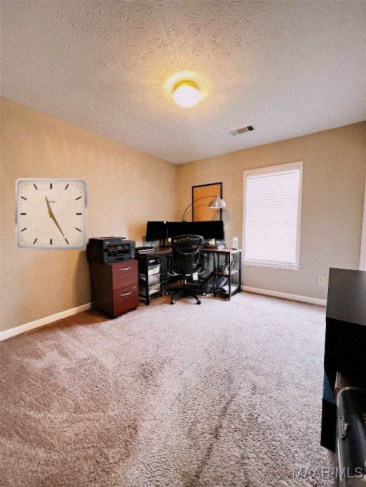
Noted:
11:25
